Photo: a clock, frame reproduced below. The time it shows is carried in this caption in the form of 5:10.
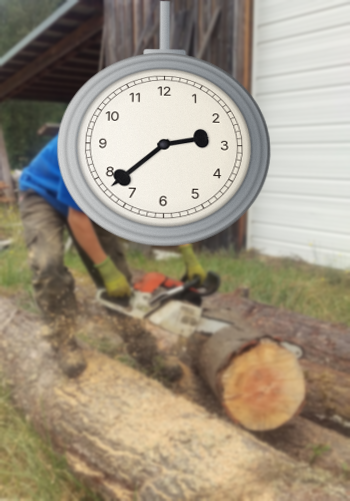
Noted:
2:38
